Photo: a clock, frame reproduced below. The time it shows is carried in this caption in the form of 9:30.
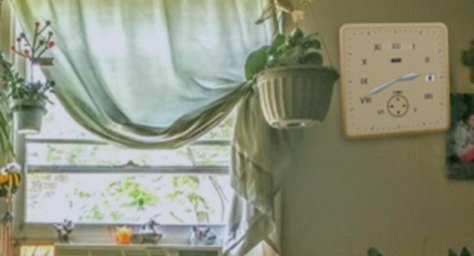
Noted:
2:41
